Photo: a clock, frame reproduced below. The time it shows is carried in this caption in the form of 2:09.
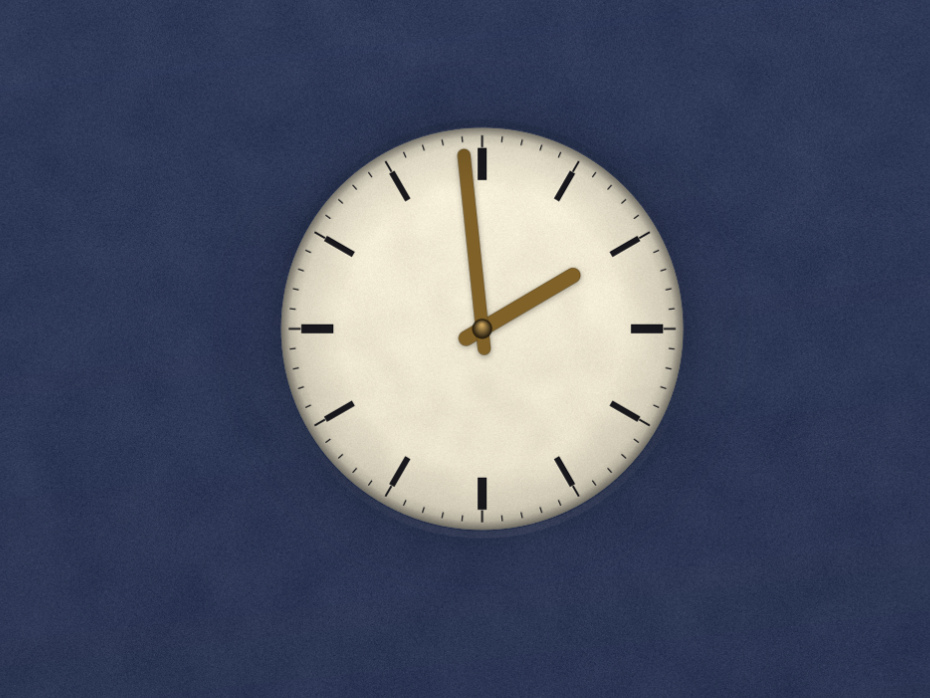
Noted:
1:59
